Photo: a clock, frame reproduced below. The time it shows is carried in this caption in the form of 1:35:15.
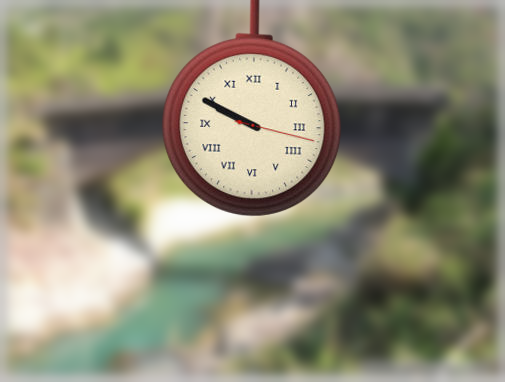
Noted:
9:49:17
